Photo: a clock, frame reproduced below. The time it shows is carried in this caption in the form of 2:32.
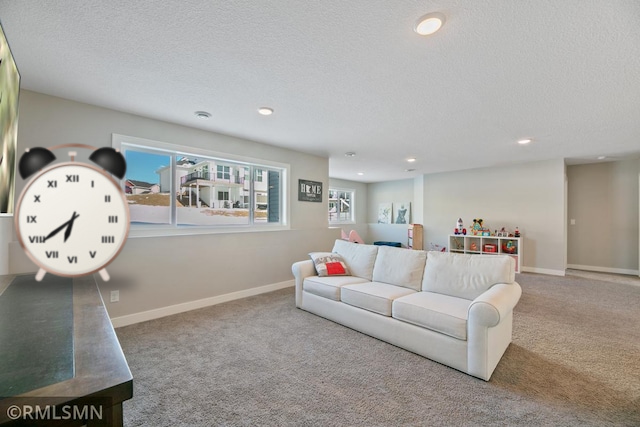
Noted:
6:39
